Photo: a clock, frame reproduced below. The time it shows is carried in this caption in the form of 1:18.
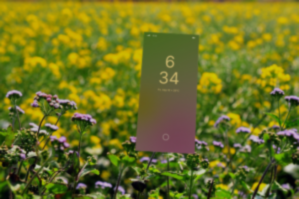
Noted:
6:34
